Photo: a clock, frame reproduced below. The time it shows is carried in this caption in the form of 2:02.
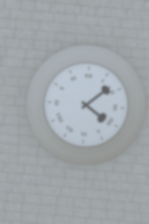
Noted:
4:08
